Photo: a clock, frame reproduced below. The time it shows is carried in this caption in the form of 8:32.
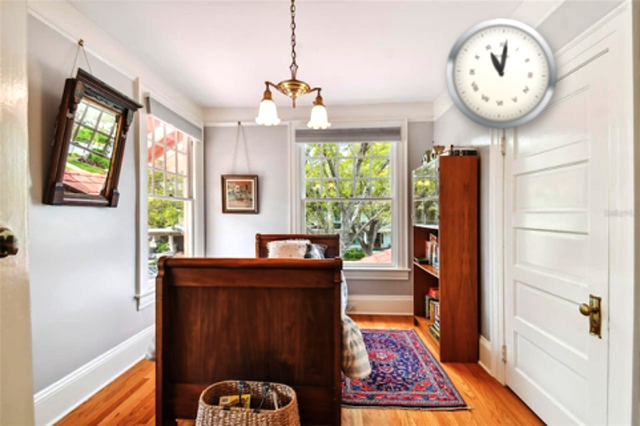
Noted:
11:01
